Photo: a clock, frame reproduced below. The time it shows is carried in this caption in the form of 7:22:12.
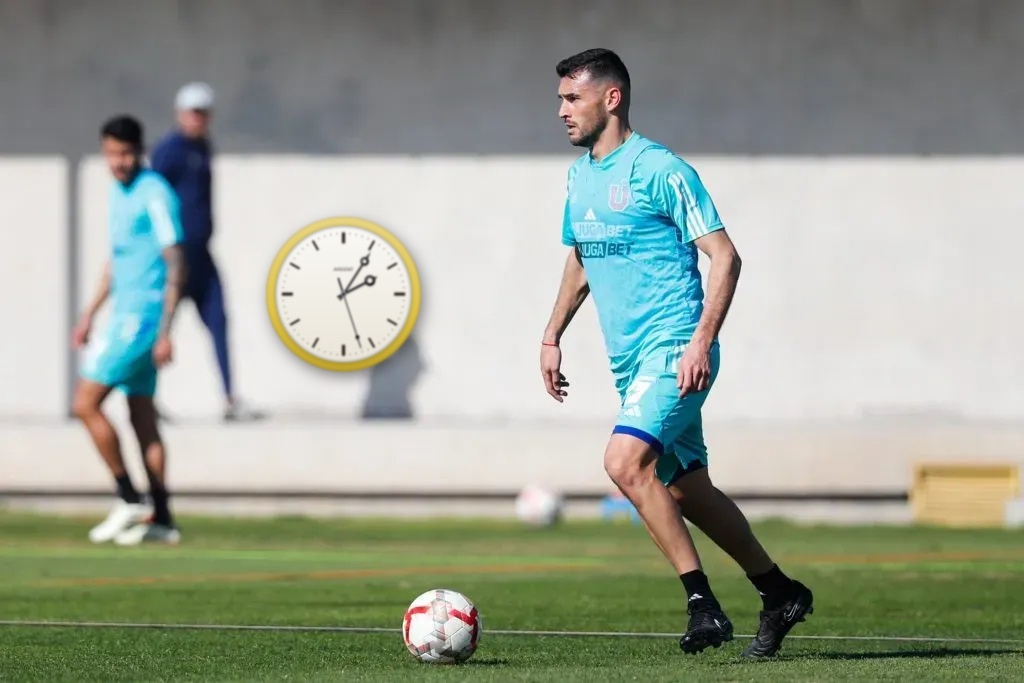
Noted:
2:05:27
